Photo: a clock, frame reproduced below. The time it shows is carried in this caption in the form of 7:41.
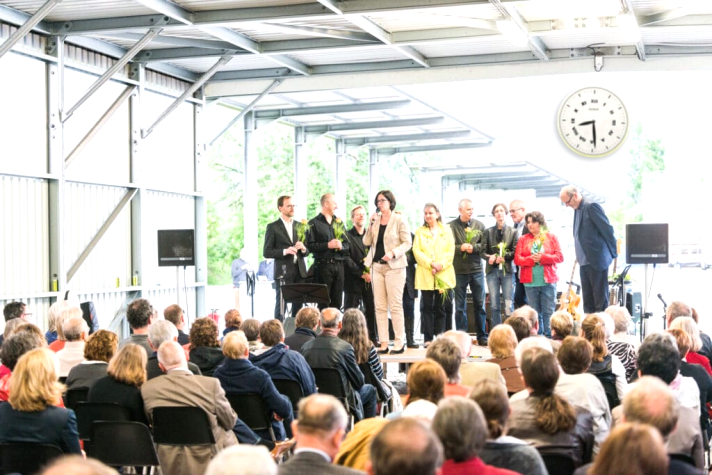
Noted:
8:29
